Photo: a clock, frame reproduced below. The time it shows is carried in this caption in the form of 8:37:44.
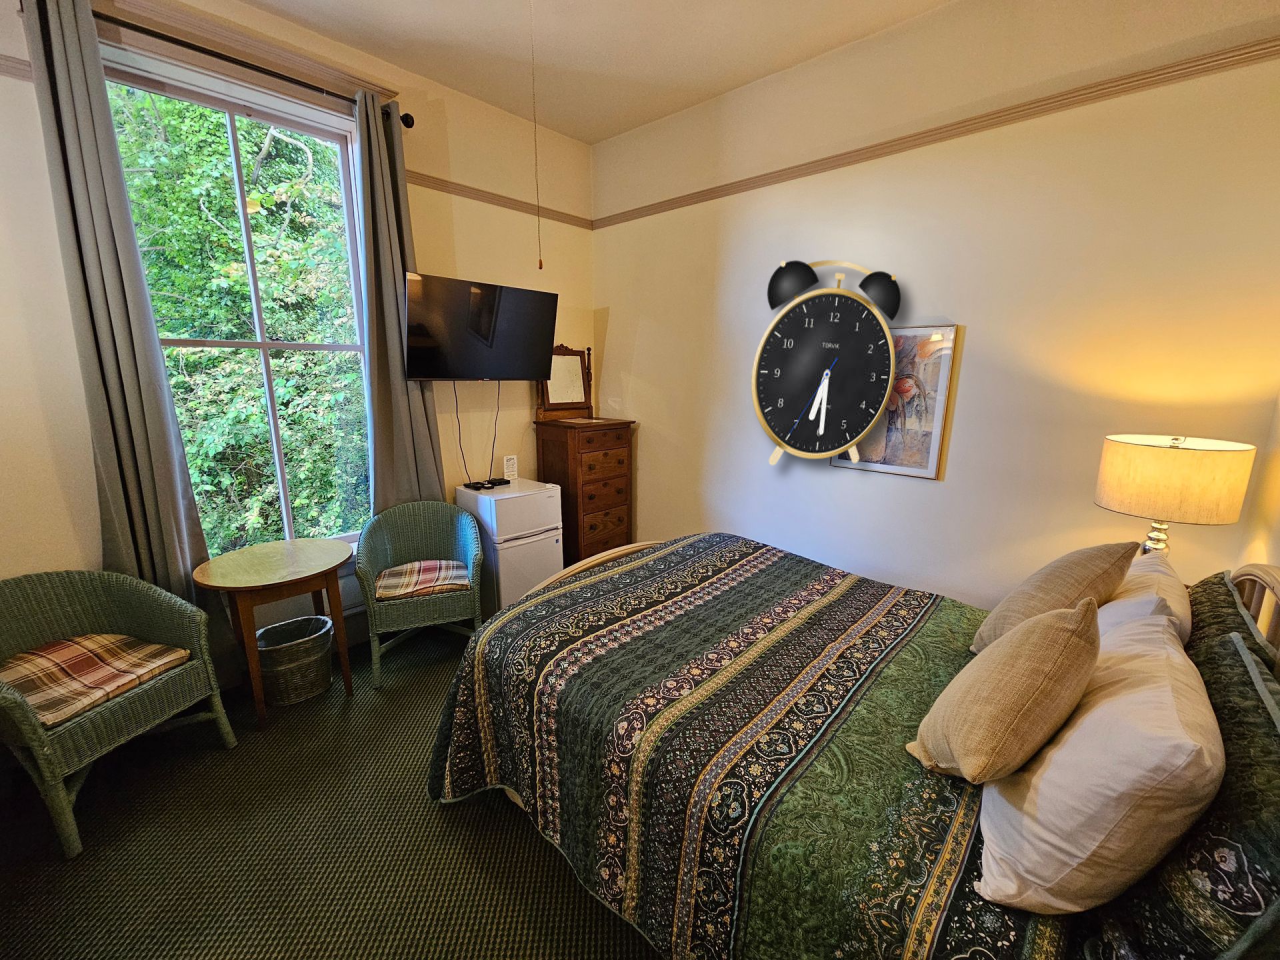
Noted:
6:29:35
